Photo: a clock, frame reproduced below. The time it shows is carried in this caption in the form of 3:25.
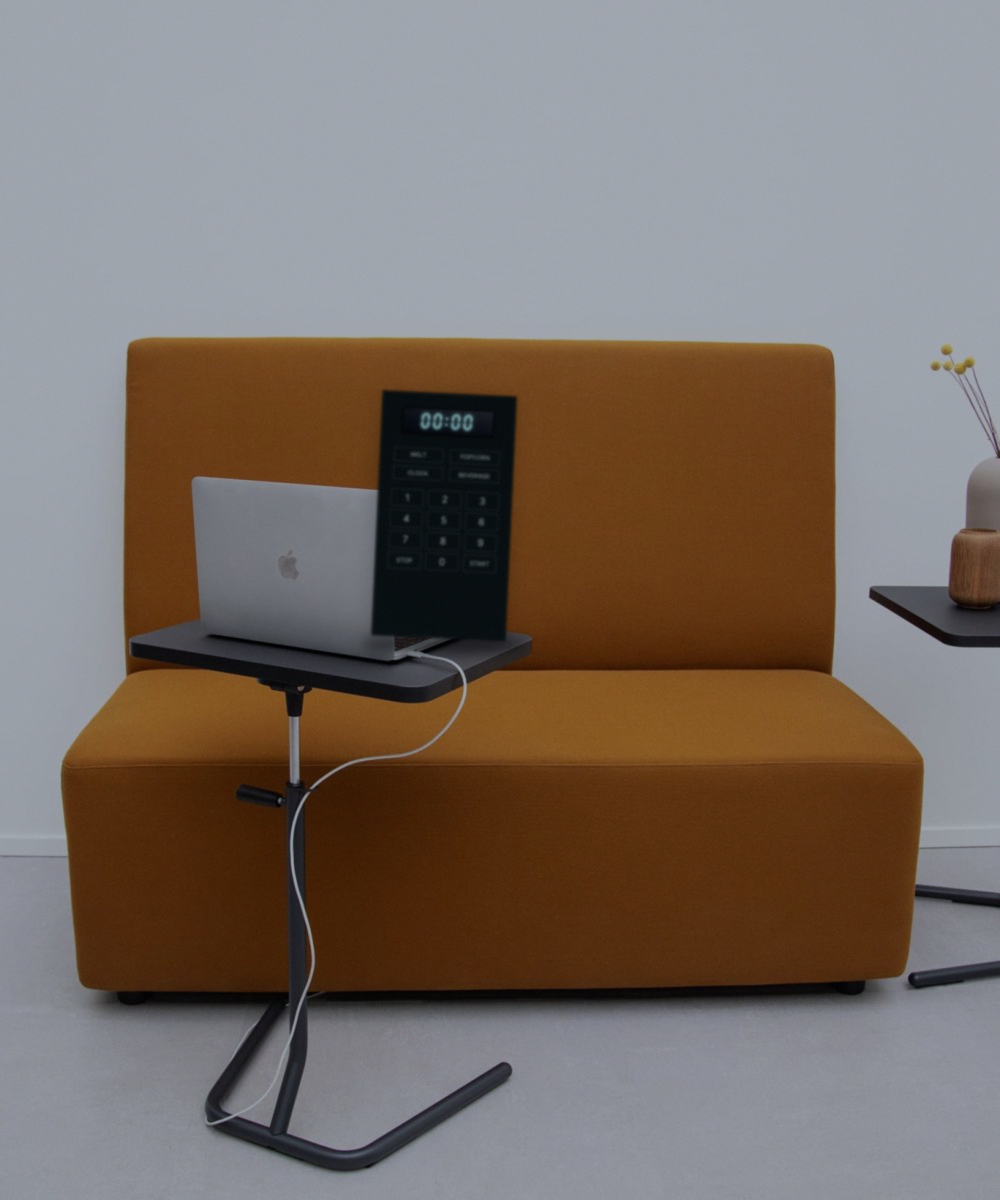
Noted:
0:00
